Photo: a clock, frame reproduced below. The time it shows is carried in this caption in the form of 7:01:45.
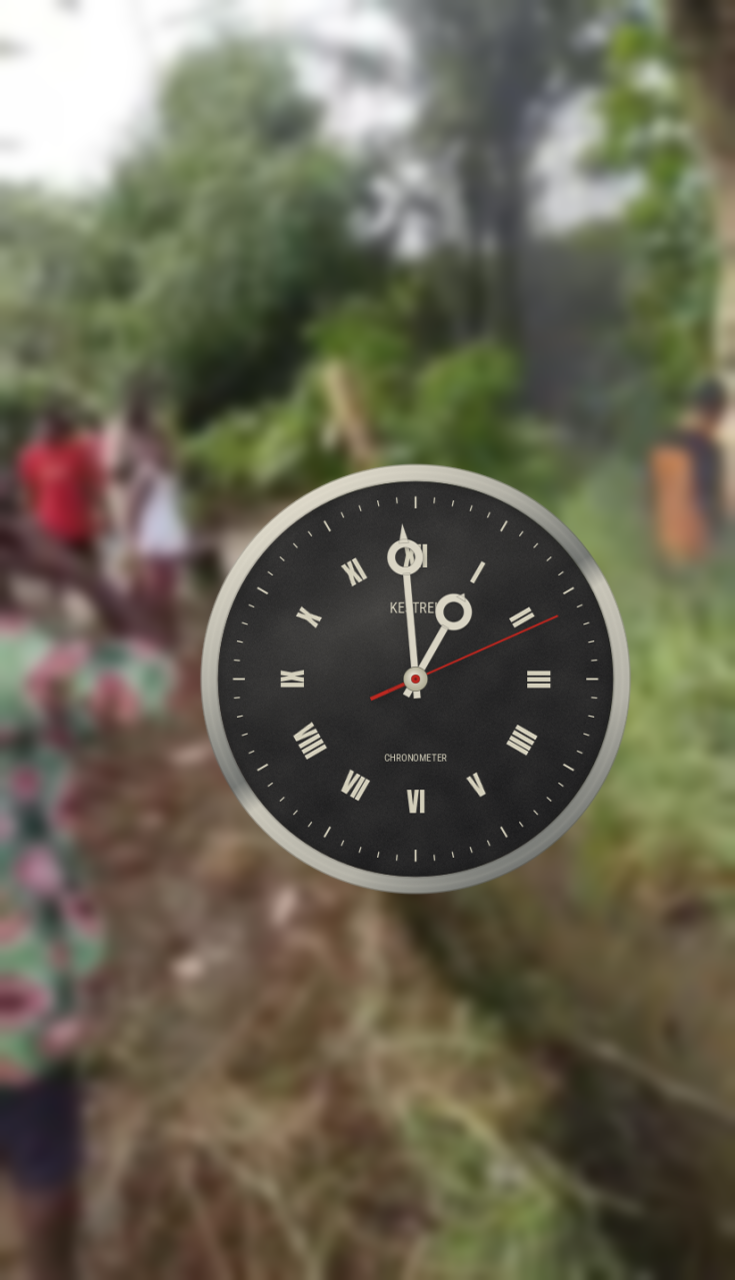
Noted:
12:59:11
